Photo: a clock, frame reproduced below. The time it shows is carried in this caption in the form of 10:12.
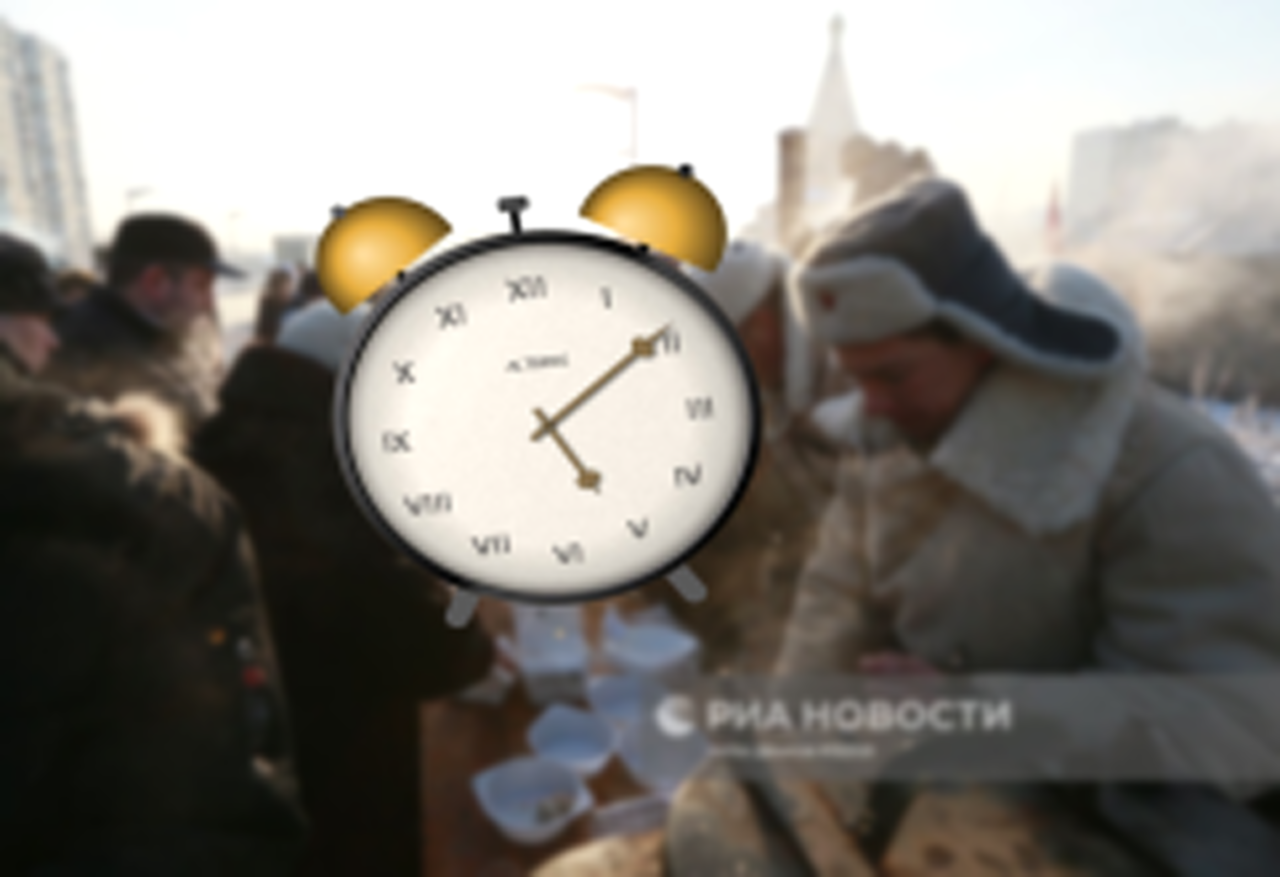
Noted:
5:09
